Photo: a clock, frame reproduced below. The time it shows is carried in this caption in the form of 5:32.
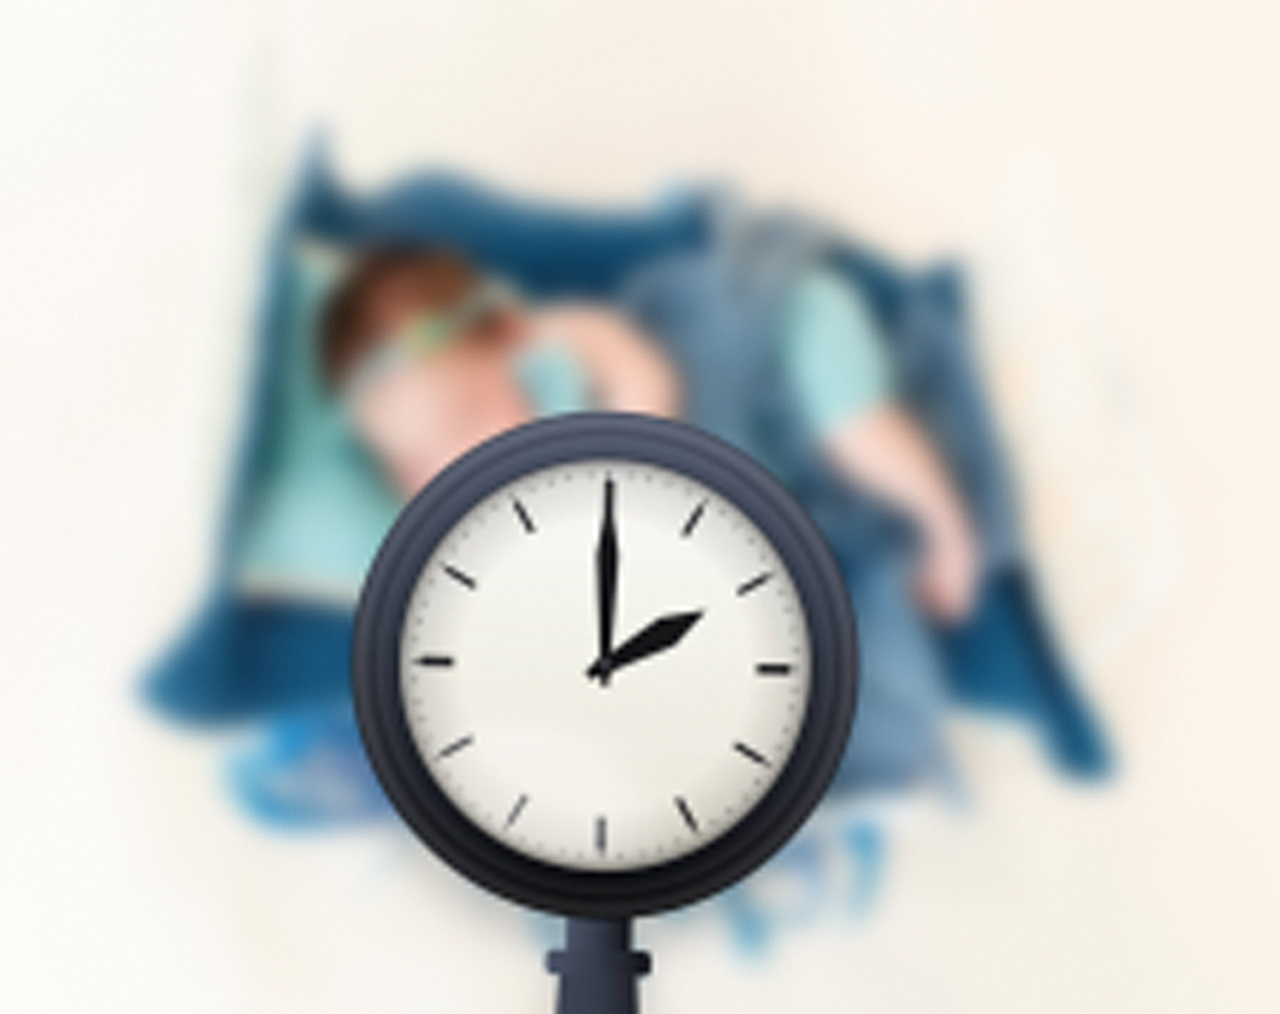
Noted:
2:00
